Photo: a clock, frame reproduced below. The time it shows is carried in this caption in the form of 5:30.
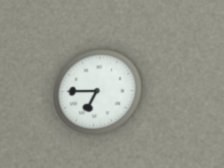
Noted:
6:45
